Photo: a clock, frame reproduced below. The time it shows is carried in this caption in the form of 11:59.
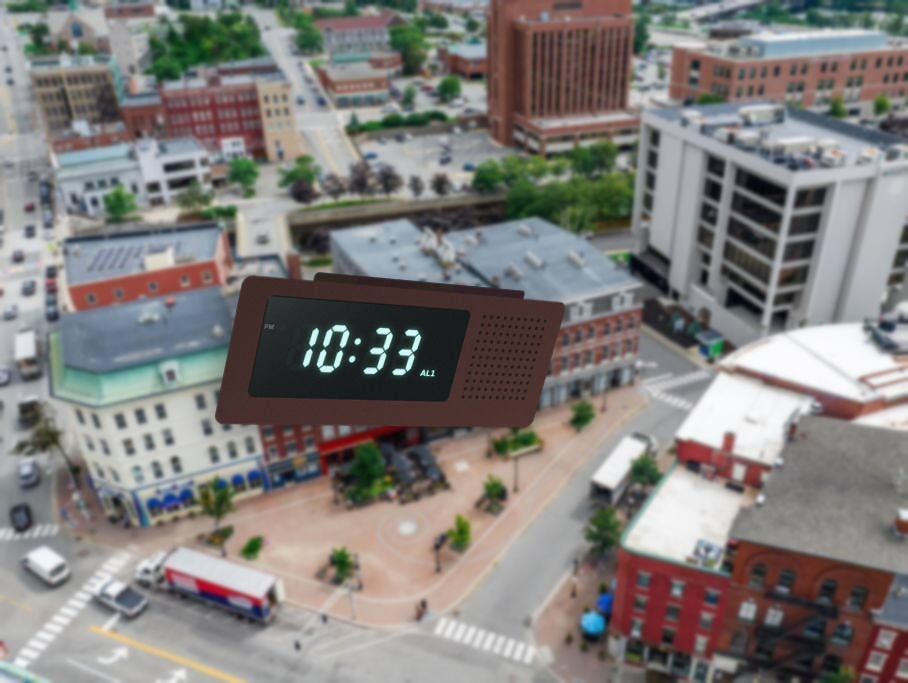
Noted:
10:33
